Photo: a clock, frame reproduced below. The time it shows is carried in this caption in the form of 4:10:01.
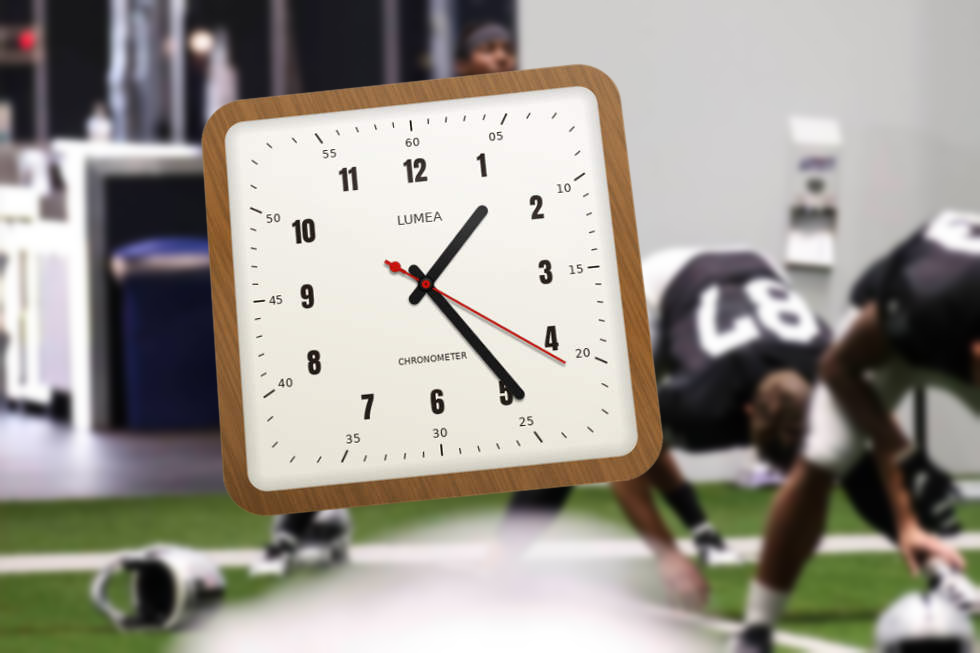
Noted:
1:24:21
